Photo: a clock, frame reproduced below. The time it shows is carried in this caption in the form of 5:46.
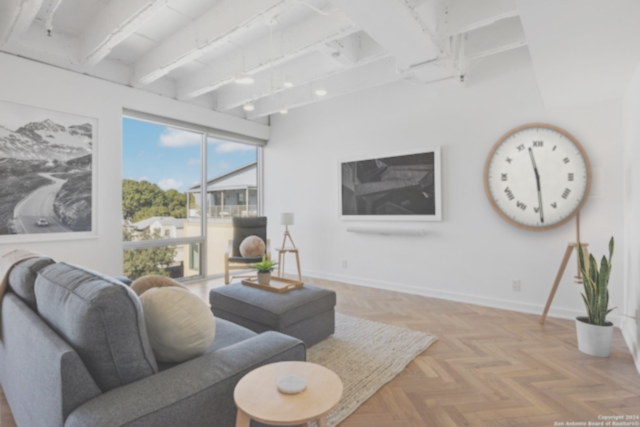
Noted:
11:29
